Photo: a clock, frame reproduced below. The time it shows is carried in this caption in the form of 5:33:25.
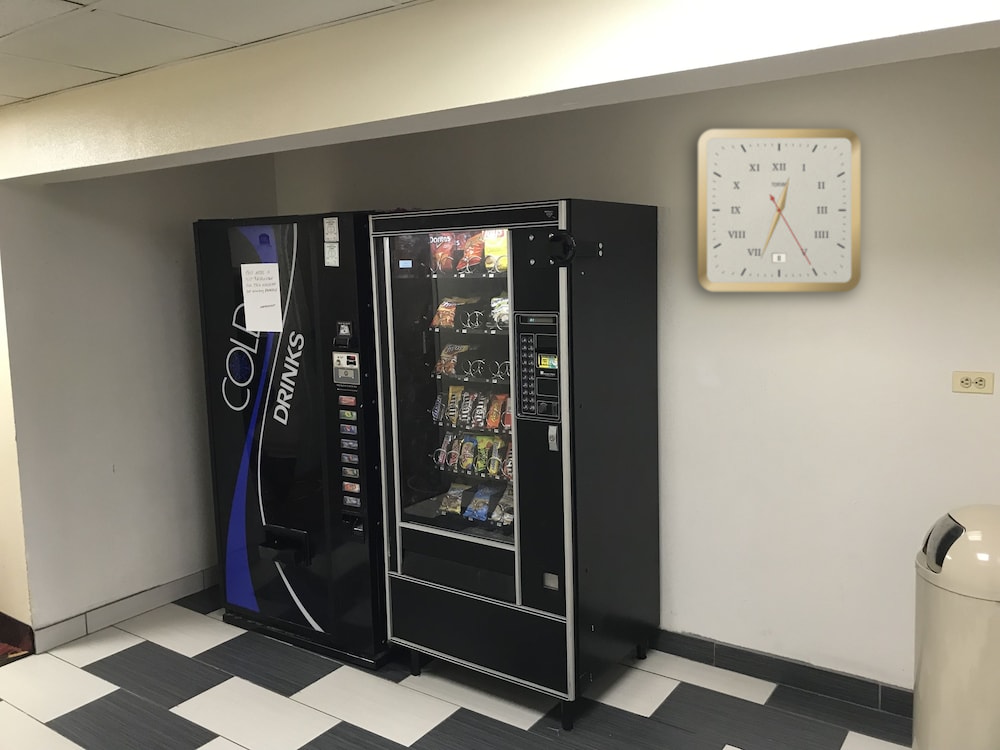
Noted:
12:33:25
